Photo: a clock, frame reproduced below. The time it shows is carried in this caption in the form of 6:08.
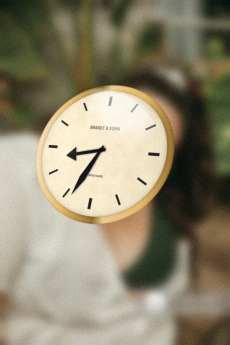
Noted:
8:34
